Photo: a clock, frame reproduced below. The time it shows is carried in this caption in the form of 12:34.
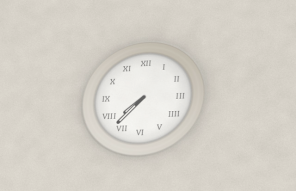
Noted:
7:37
